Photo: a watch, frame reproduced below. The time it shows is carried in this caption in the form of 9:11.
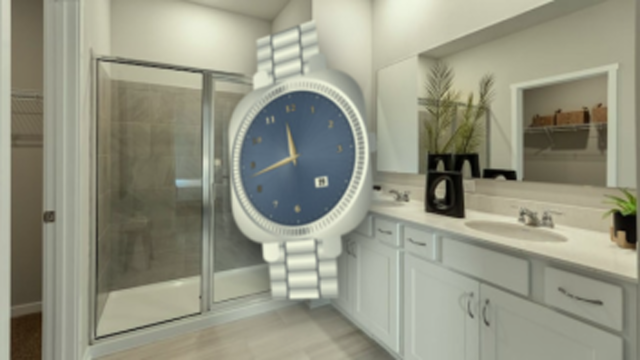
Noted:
11:43
